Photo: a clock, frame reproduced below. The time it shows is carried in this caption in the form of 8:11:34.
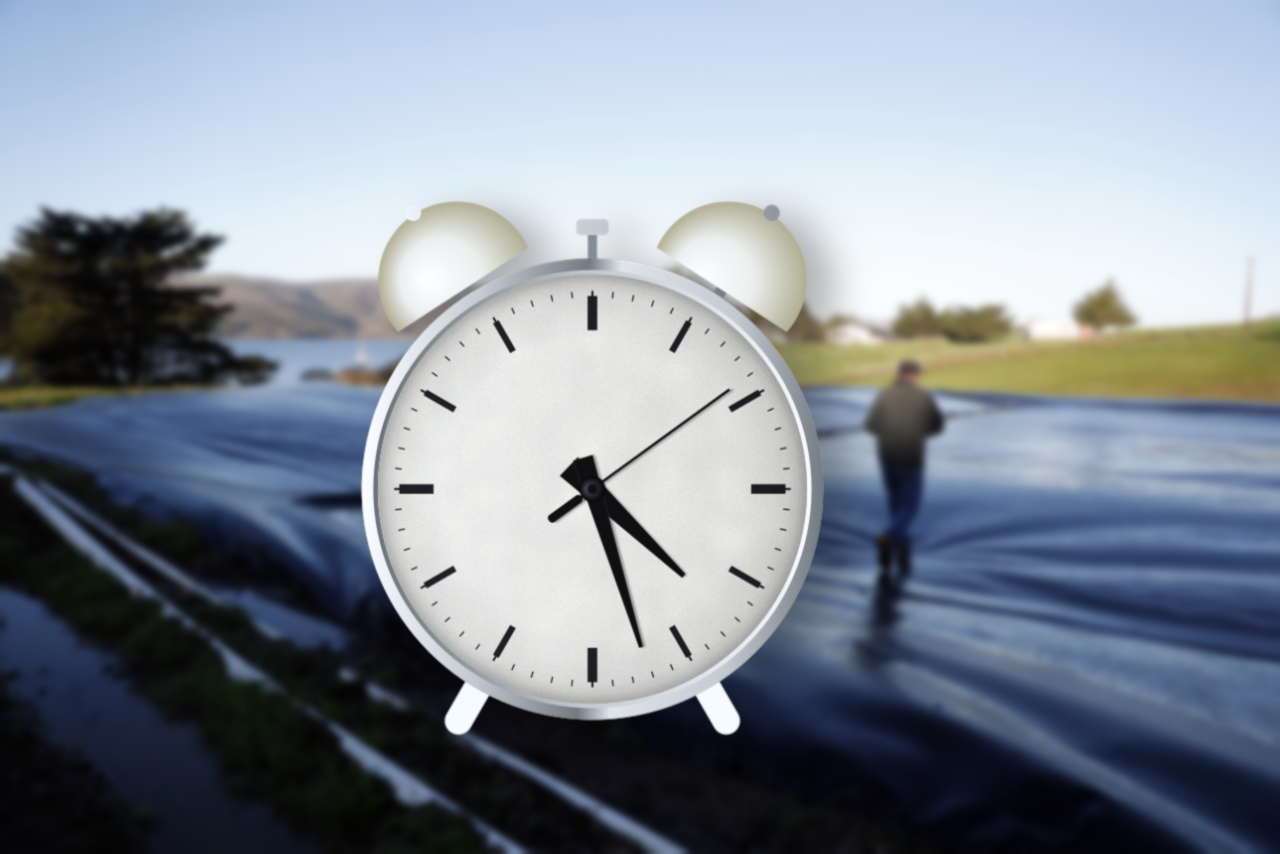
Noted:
4:27:09
